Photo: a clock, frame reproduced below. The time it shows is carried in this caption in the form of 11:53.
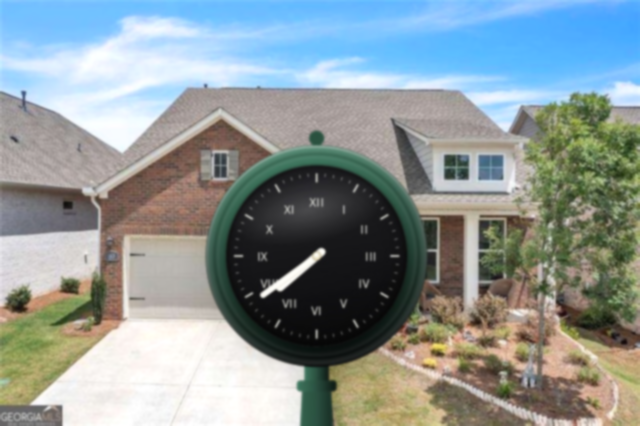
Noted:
7:39
